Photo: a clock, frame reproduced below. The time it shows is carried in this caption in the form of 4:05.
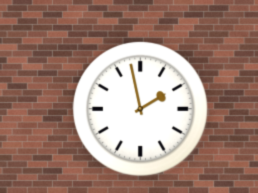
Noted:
1:58
